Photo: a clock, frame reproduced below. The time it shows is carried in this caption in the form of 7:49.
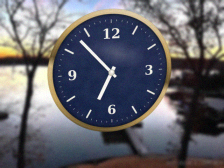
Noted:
6:53
